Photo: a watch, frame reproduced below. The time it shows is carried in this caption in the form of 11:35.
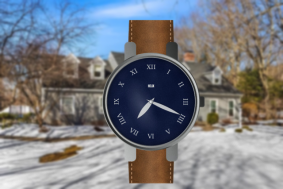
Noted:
7:19
